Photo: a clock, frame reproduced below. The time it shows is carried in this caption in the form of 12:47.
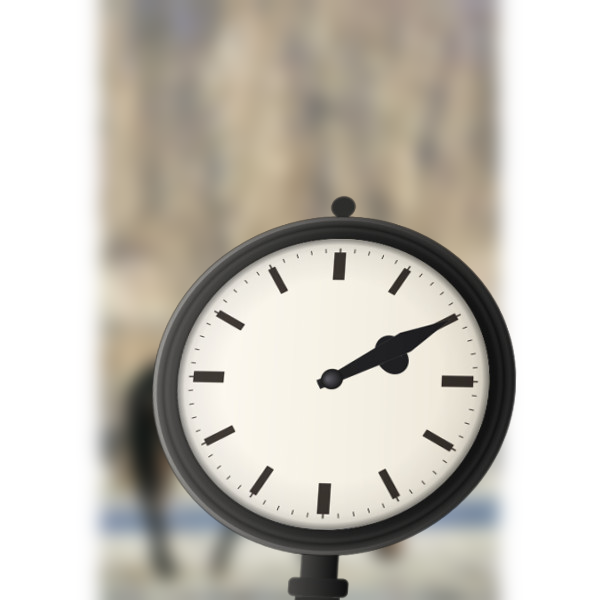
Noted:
2:10
